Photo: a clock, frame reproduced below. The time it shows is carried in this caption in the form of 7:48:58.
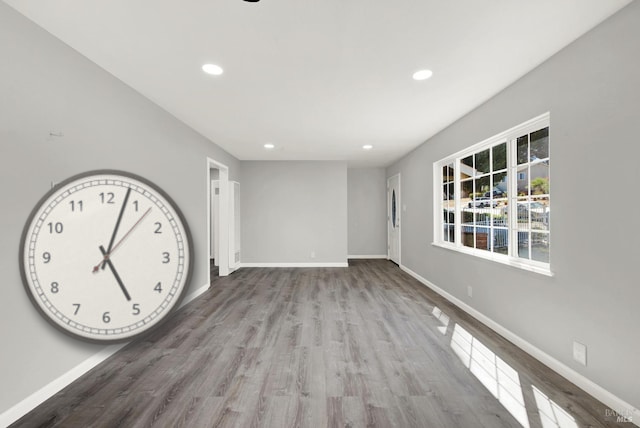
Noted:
5:03:07
